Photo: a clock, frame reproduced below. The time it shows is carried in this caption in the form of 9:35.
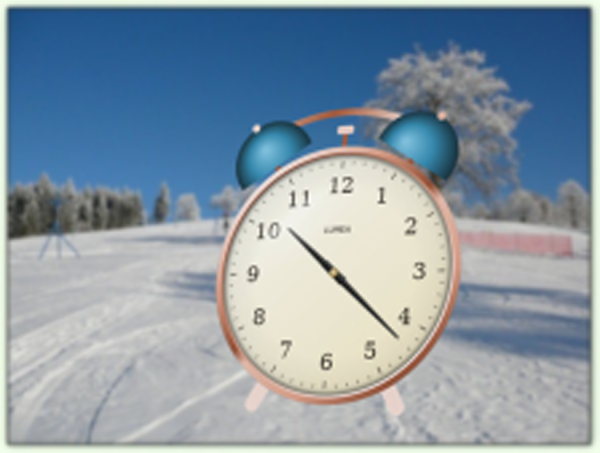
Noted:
10:22
